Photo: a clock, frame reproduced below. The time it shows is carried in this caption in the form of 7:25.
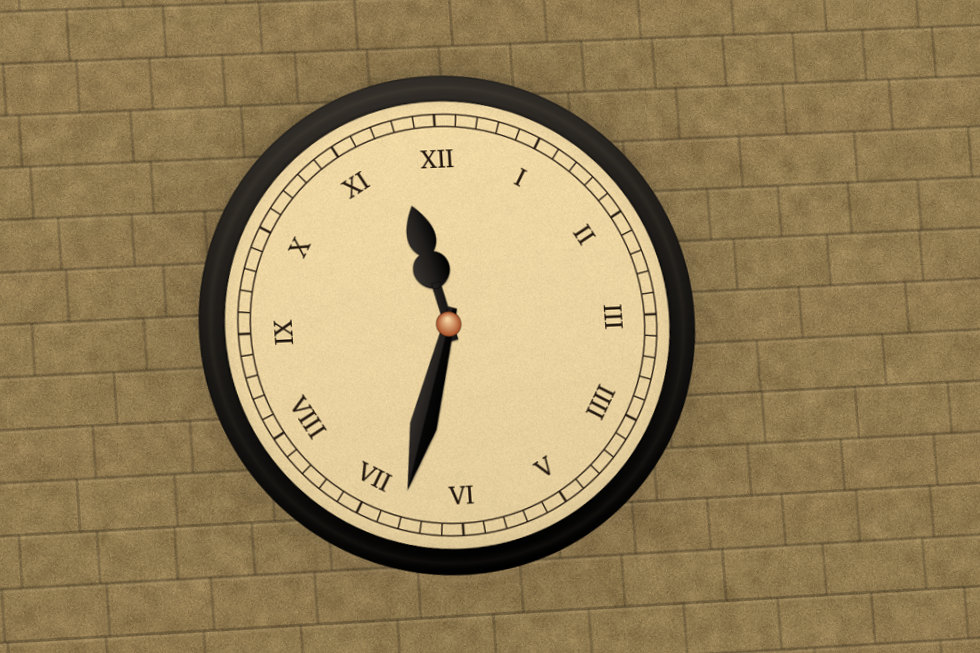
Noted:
11:33
